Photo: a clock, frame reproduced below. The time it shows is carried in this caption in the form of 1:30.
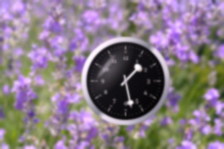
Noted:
1:28
